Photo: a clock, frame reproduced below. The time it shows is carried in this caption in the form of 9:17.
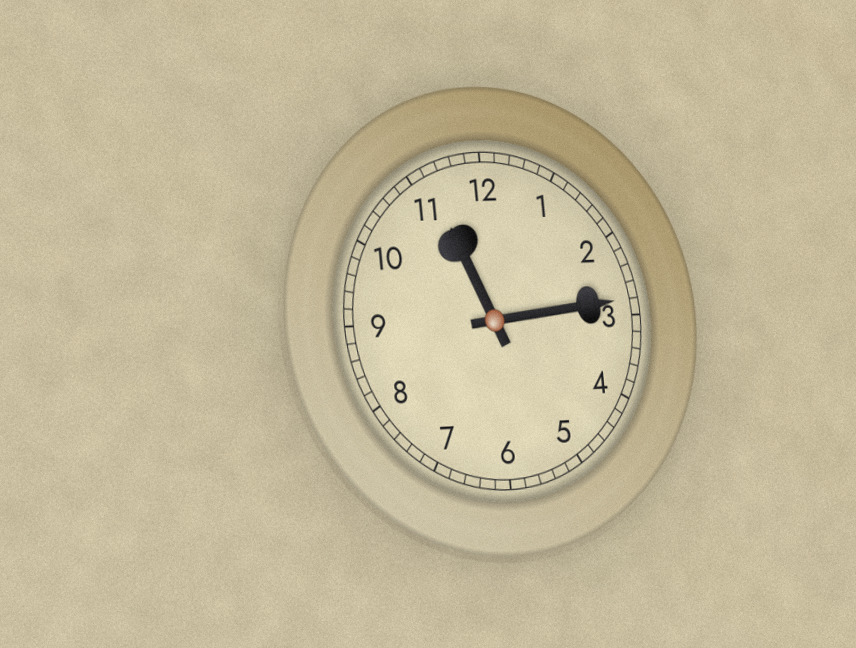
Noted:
11:14
